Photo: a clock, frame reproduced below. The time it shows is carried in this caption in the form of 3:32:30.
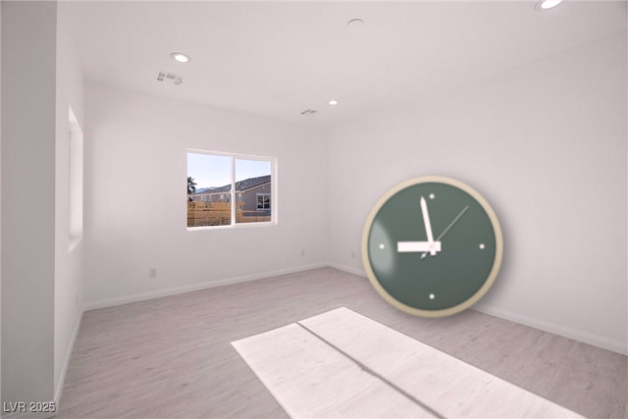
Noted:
8:58:07
